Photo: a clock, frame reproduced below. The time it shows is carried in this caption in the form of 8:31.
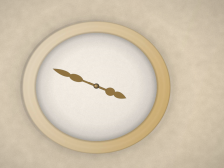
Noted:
3:49
